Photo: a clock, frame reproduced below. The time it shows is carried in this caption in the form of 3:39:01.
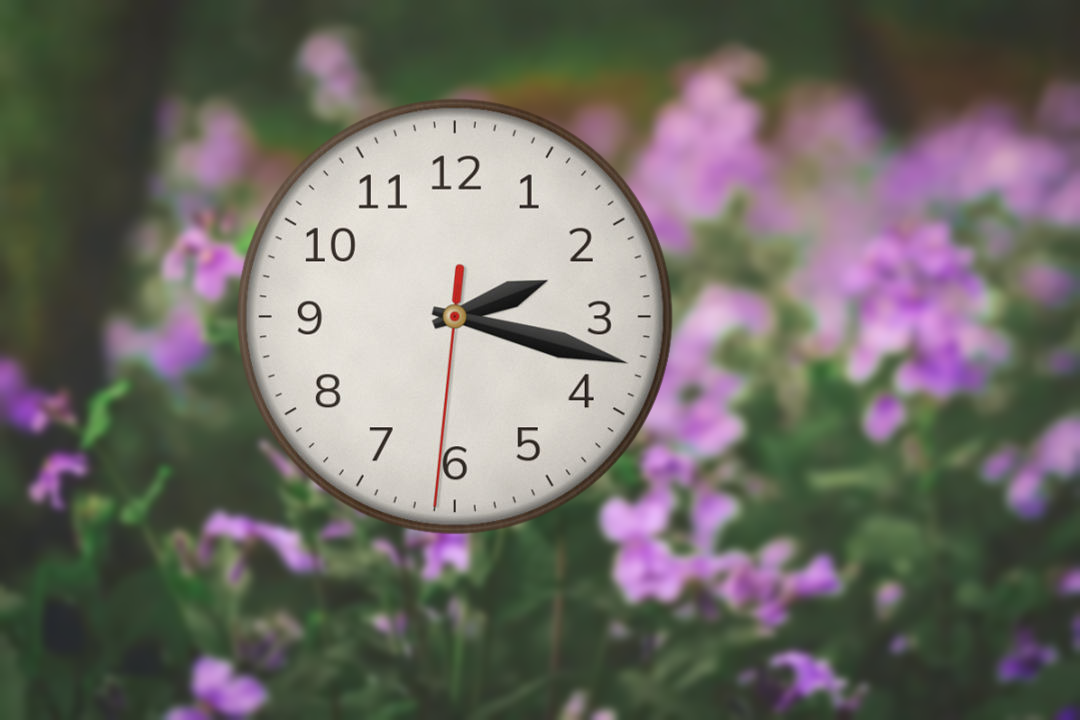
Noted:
2:17:31
